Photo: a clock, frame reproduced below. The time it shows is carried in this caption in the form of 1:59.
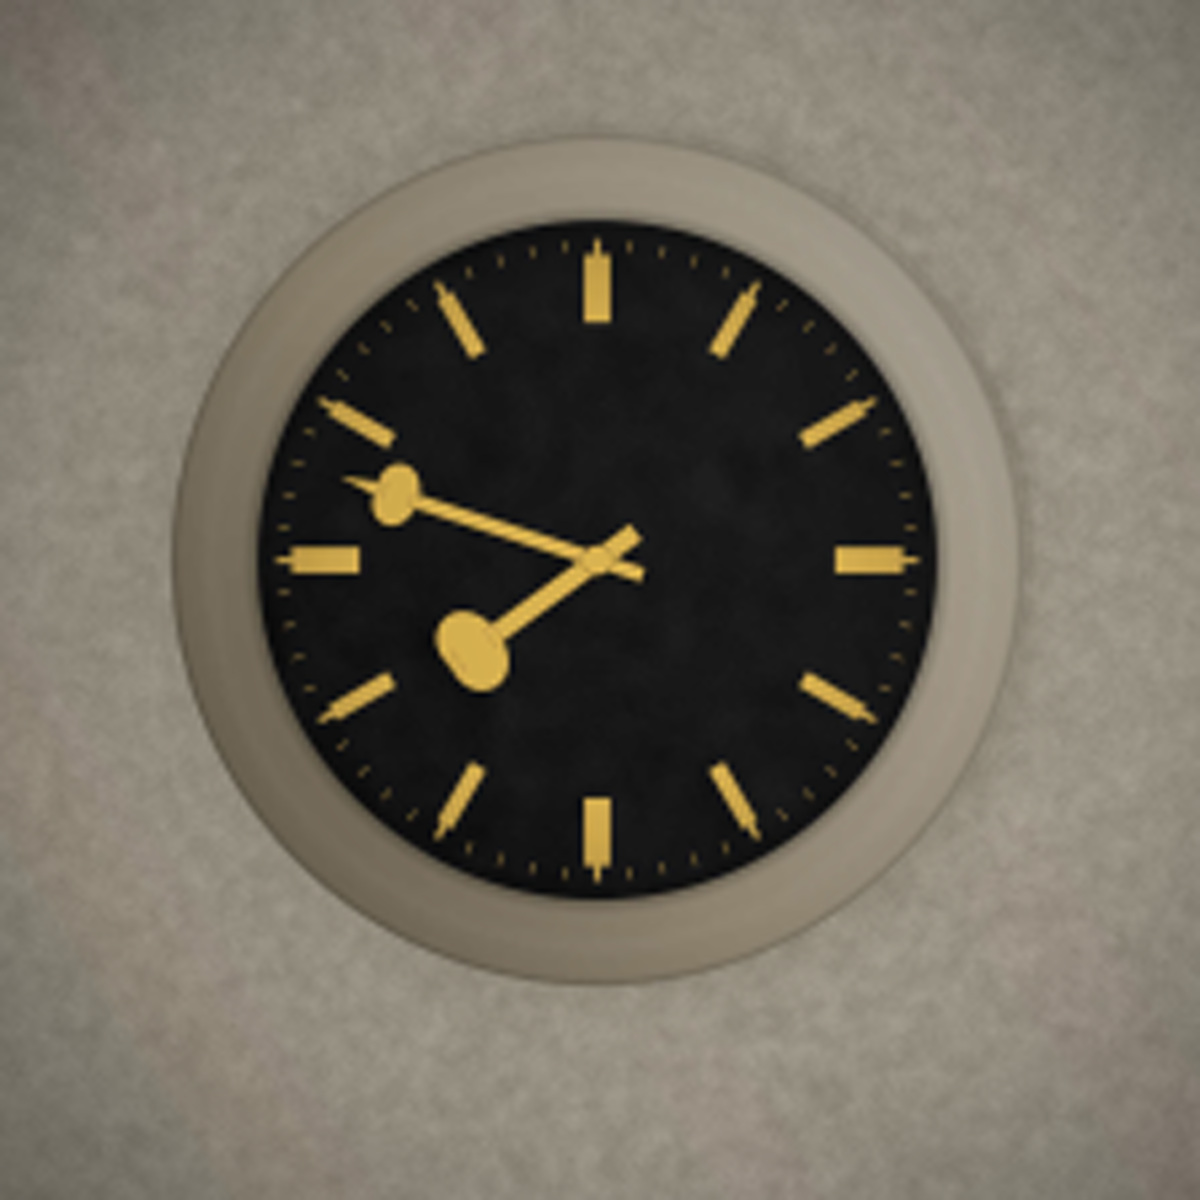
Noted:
7:48
